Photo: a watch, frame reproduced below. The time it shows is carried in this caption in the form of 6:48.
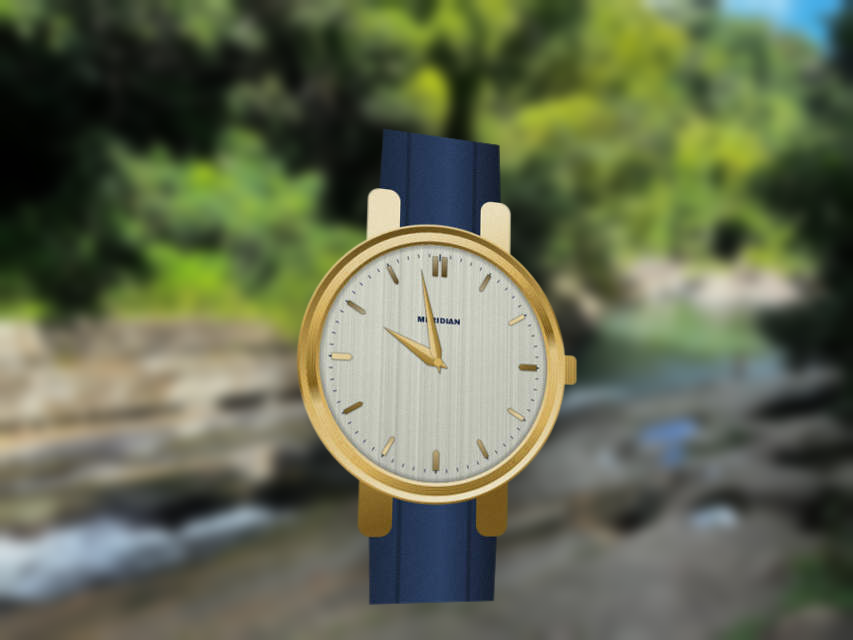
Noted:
9:58
